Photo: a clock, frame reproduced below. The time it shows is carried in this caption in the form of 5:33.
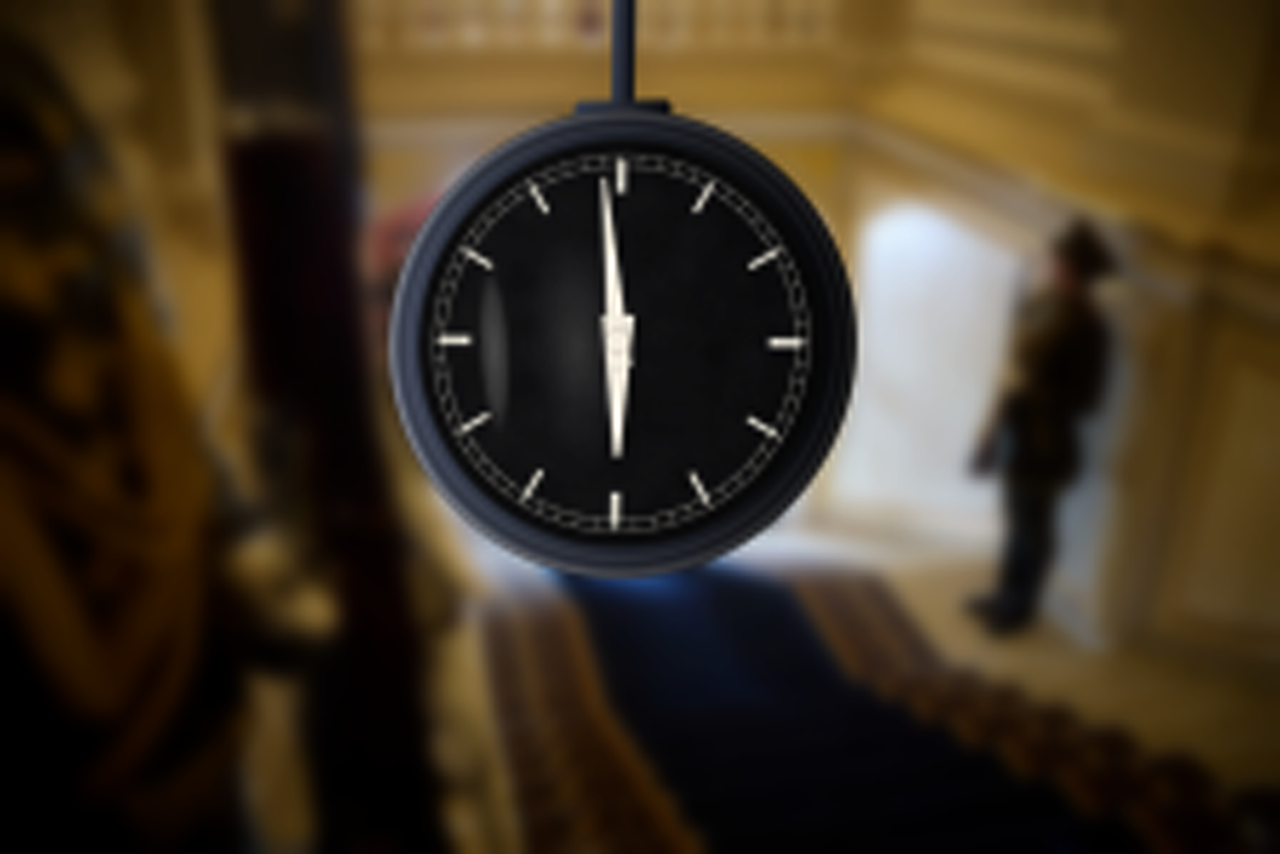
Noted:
5:59
